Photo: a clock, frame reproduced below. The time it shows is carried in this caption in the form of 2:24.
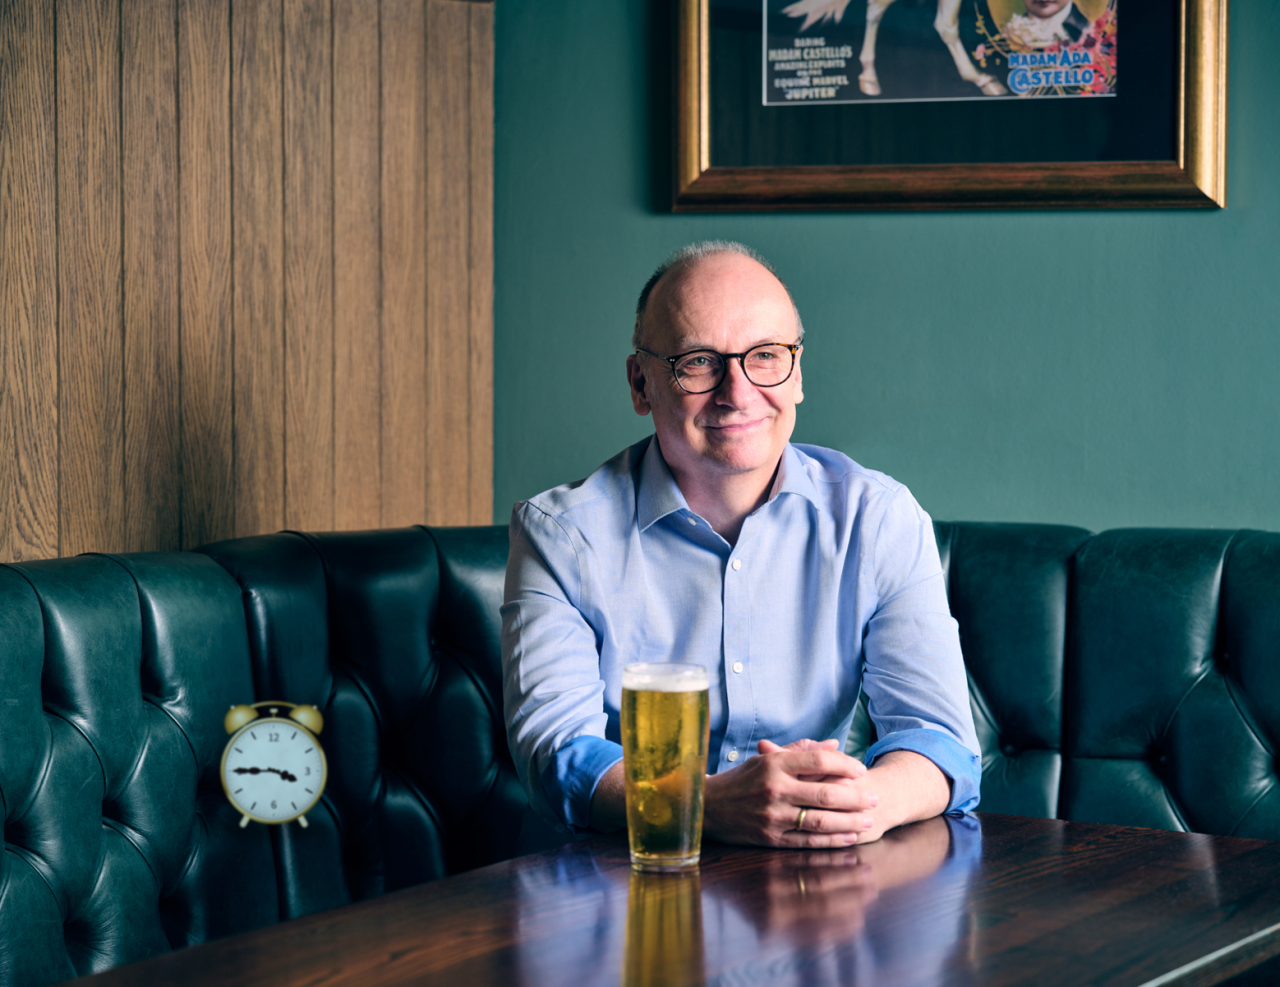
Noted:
3:45
